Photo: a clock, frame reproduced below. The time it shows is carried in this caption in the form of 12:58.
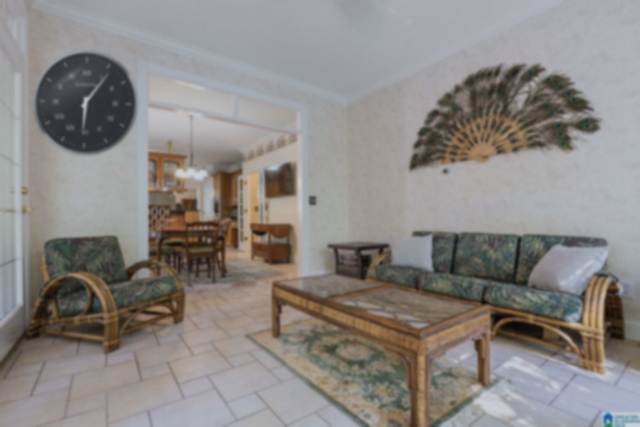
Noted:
6:06
